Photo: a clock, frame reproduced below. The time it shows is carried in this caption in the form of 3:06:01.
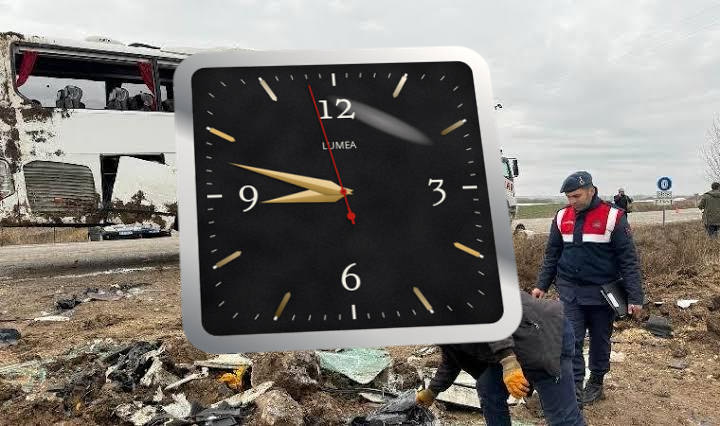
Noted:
8:47:58
